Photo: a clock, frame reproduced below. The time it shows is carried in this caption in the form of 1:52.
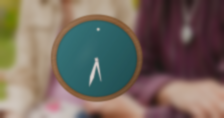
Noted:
5:32
